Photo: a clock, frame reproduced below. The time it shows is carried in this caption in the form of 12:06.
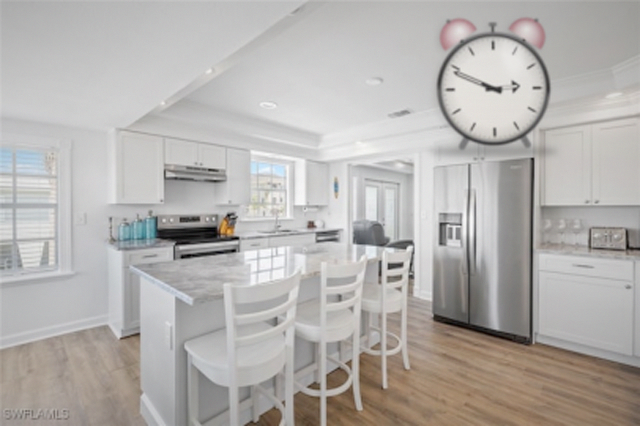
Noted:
2:49
